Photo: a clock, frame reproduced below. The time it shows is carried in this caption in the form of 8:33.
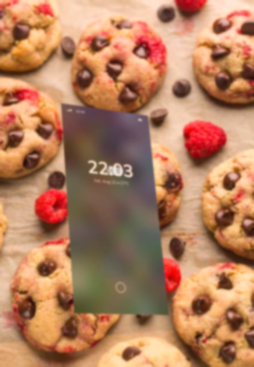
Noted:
22:03
